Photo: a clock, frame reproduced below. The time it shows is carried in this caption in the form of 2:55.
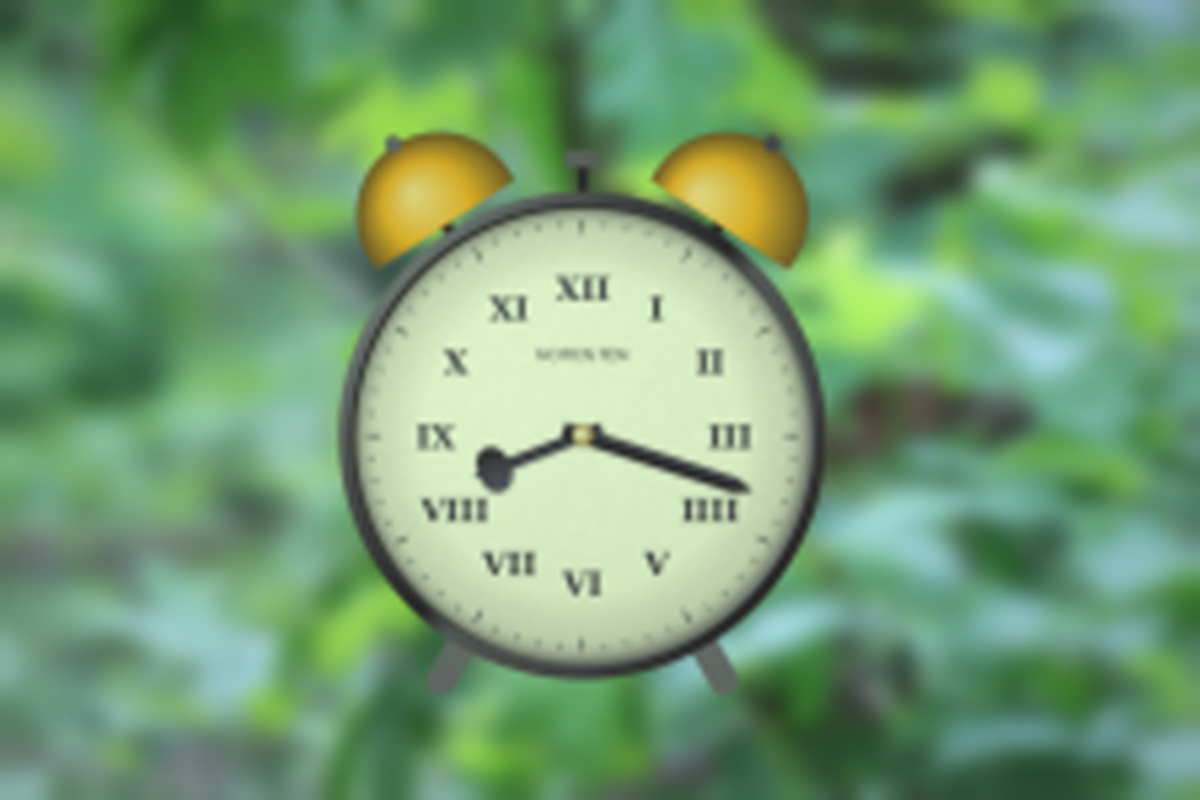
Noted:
8:18
